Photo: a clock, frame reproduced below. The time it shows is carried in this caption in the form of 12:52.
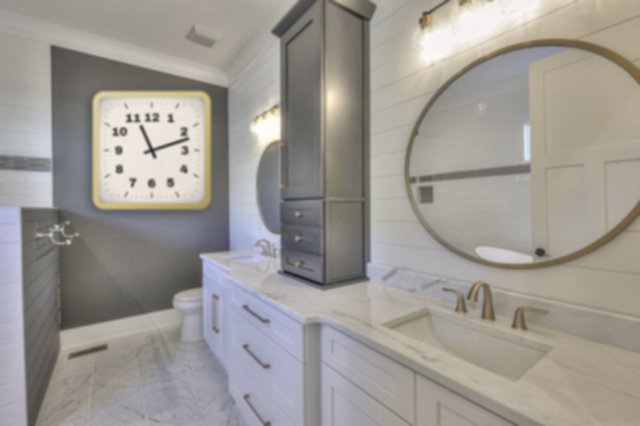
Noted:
11:12
